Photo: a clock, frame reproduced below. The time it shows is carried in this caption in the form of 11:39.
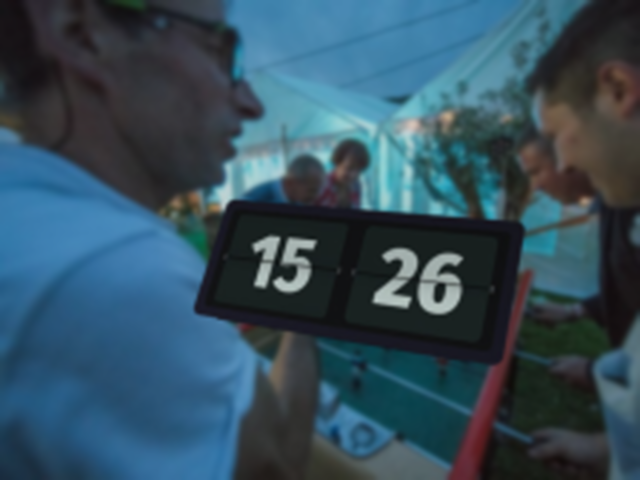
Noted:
15:26
